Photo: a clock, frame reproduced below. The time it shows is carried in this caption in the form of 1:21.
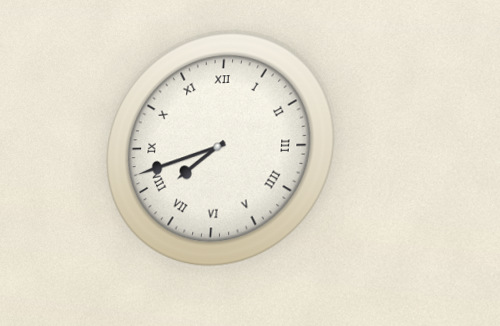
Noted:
7:42
